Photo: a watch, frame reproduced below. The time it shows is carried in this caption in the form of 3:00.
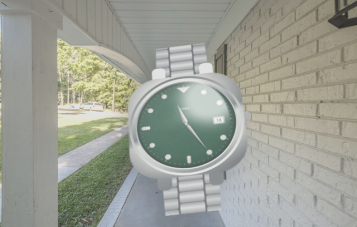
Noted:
11:25
